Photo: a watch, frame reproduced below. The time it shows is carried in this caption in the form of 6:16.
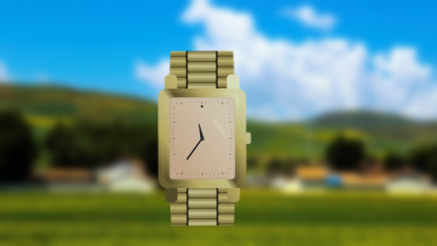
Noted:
11:36
